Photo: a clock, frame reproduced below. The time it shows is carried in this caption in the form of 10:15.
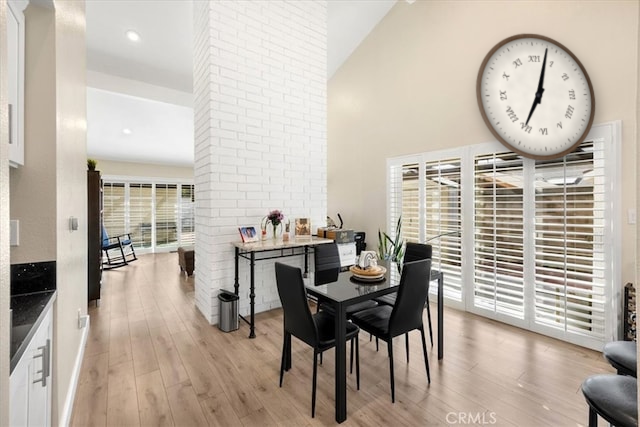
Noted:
7:03
